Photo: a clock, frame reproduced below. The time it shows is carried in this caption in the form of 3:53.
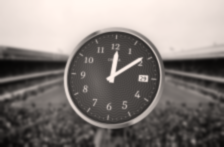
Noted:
12:09
